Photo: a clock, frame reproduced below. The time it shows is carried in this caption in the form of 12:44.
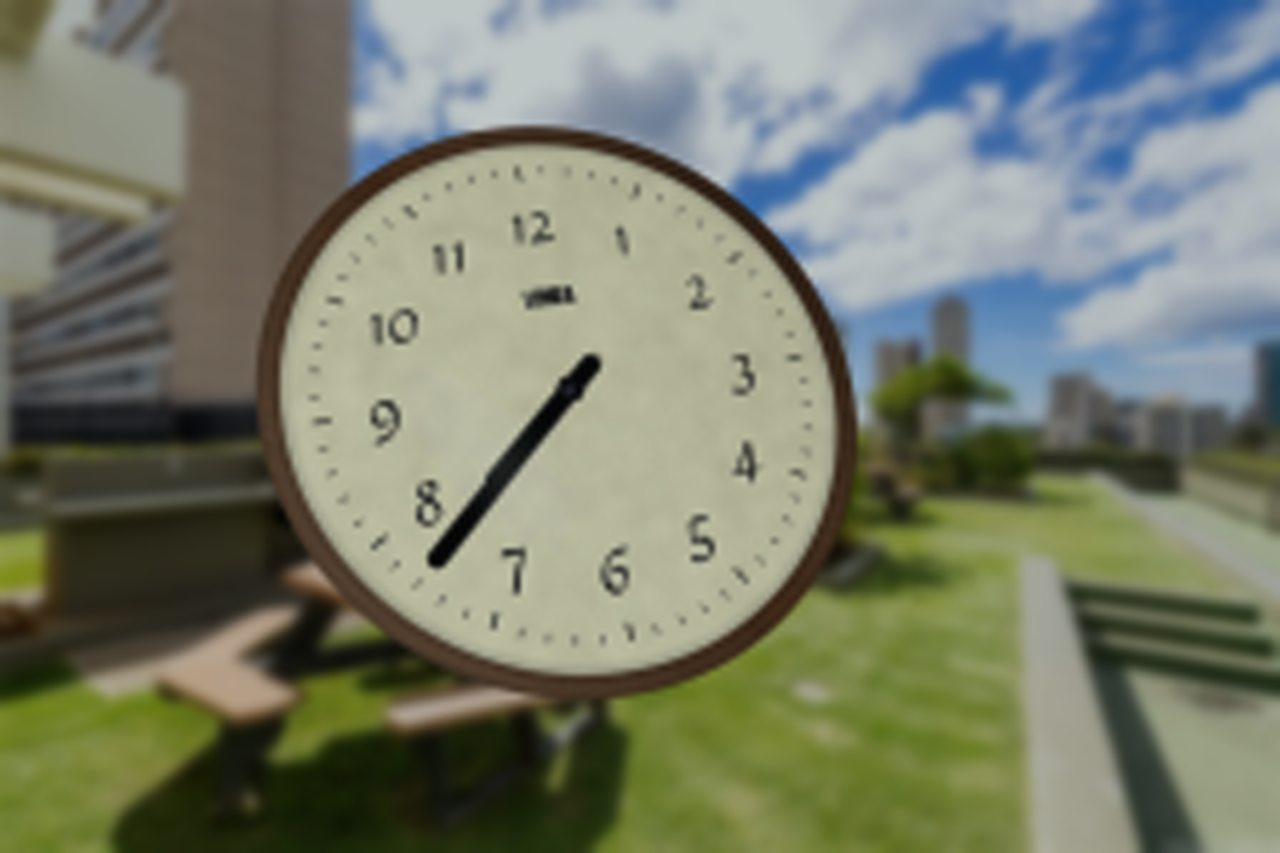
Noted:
7:38
